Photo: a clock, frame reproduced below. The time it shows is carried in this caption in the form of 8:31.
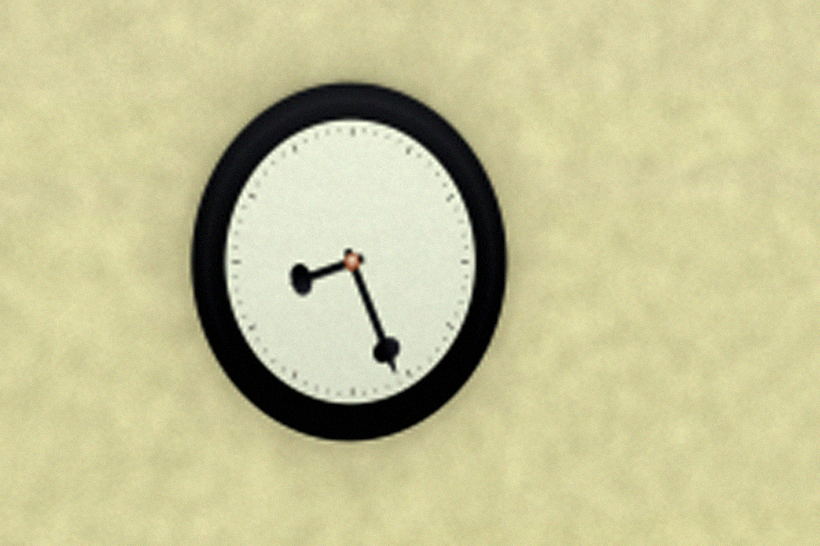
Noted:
8:26
